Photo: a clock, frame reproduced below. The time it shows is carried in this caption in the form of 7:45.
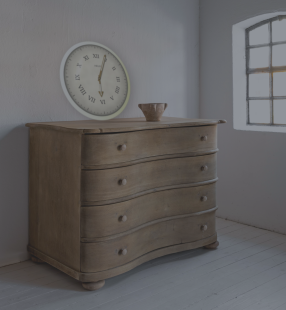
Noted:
6:04
